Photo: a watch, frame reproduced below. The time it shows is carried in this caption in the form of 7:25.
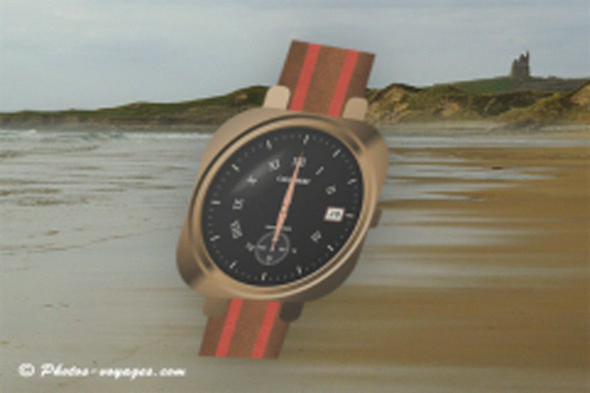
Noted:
6:00
